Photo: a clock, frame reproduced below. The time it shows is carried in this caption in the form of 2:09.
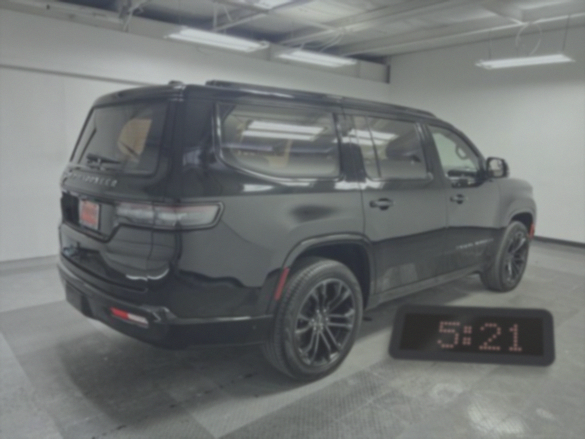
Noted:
5:21
